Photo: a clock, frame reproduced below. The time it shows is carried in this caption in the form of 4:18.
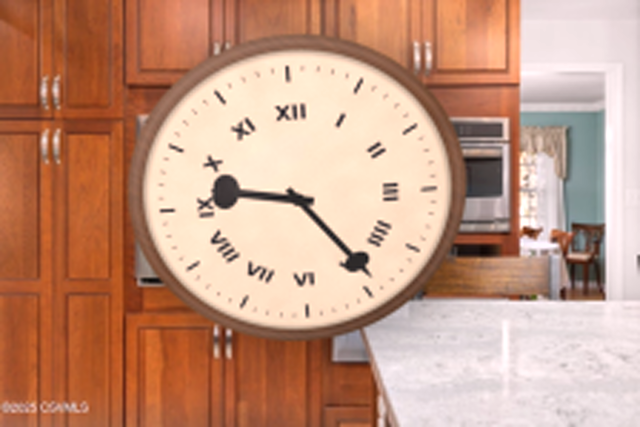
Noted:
9:24
